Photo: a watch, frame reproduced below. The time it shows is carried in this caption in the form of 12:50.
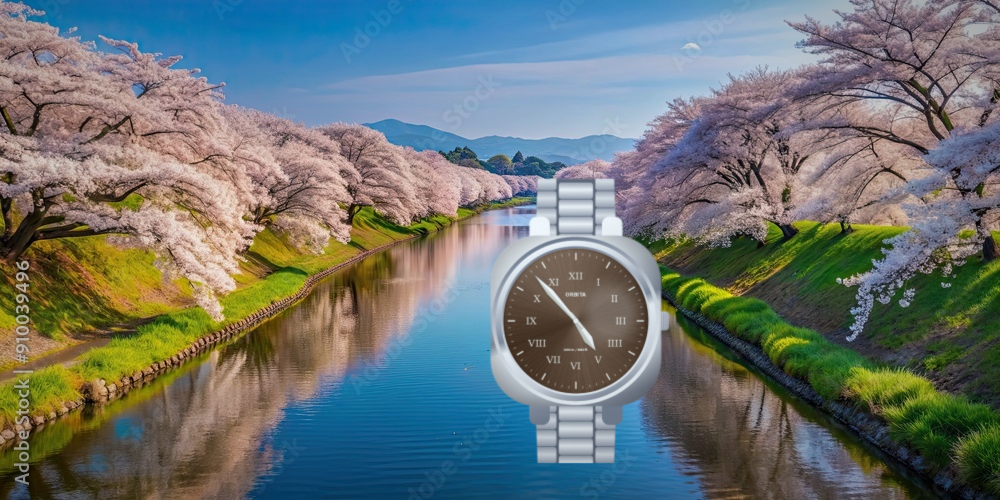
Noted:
4:53
